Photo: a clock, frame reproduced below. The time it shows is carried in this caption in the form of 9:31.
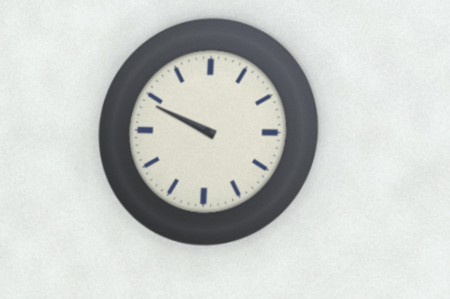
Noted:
9:49
